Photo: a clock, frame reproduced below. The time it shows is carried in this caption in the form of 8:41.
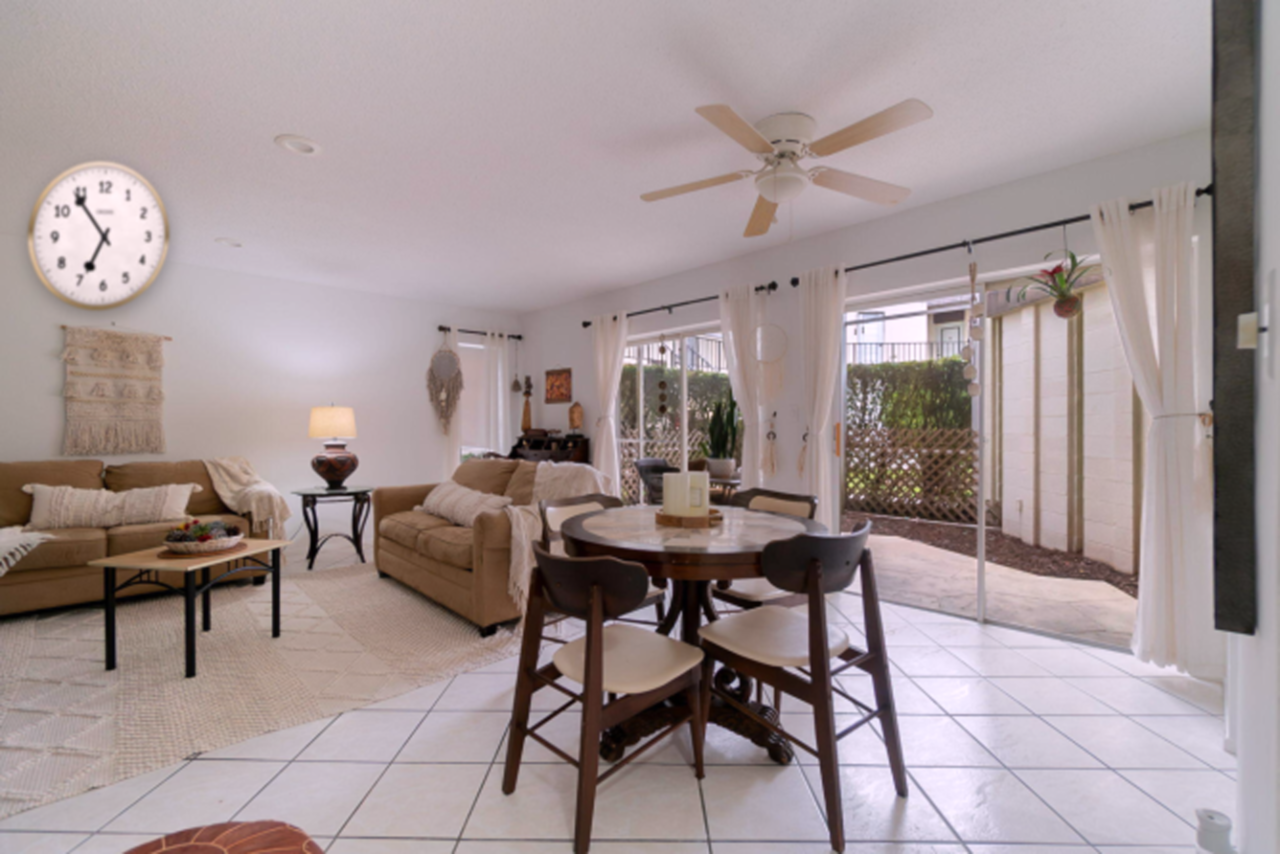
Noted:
6:54
